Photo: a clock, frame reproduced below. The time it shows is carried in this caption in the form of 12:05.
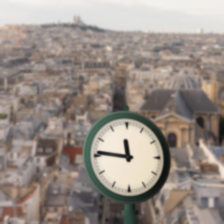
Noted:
11:46
